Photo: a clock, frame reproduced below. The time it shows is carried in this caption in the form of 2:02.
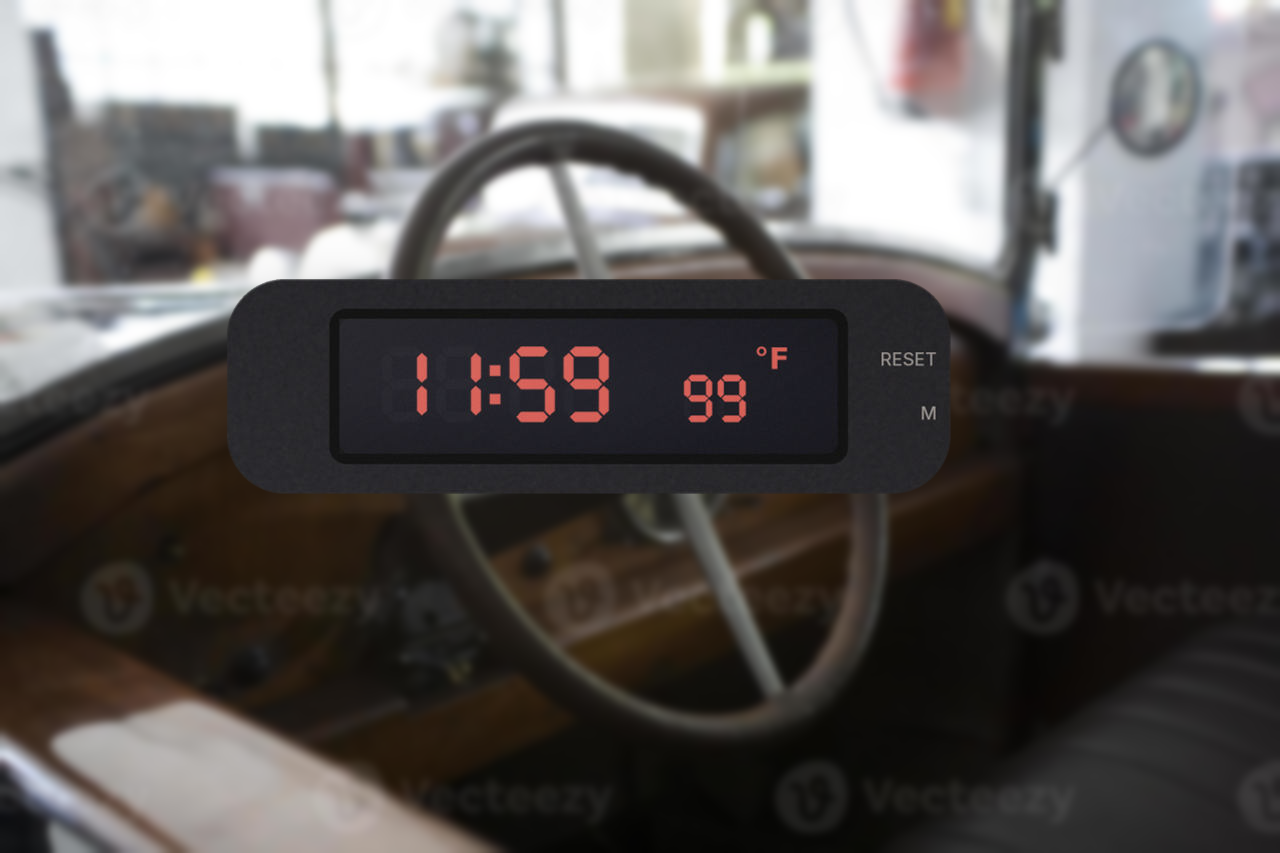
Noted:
11:59
